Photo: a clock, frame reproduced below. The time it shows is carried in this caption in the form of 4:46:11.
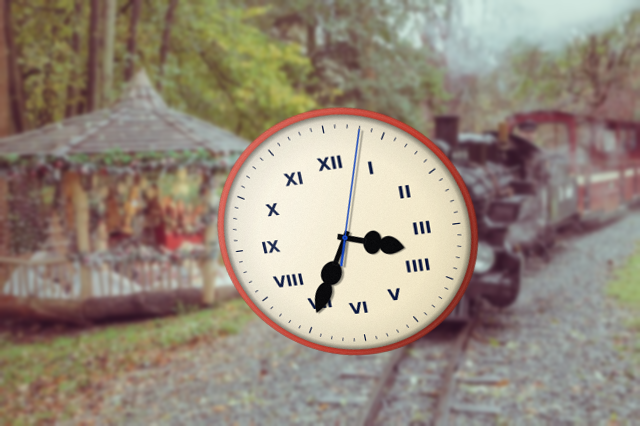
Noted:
3:35:03
